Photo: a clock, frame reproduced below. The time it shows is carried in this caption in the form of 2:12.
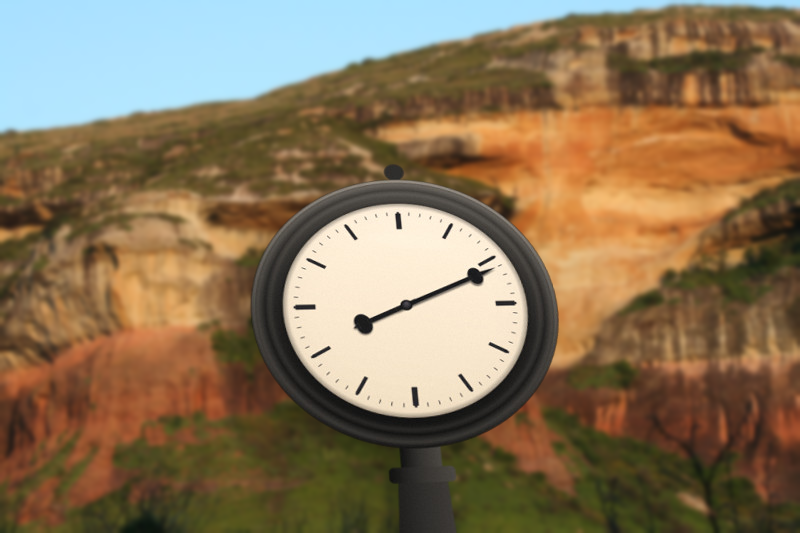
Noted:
8:11
